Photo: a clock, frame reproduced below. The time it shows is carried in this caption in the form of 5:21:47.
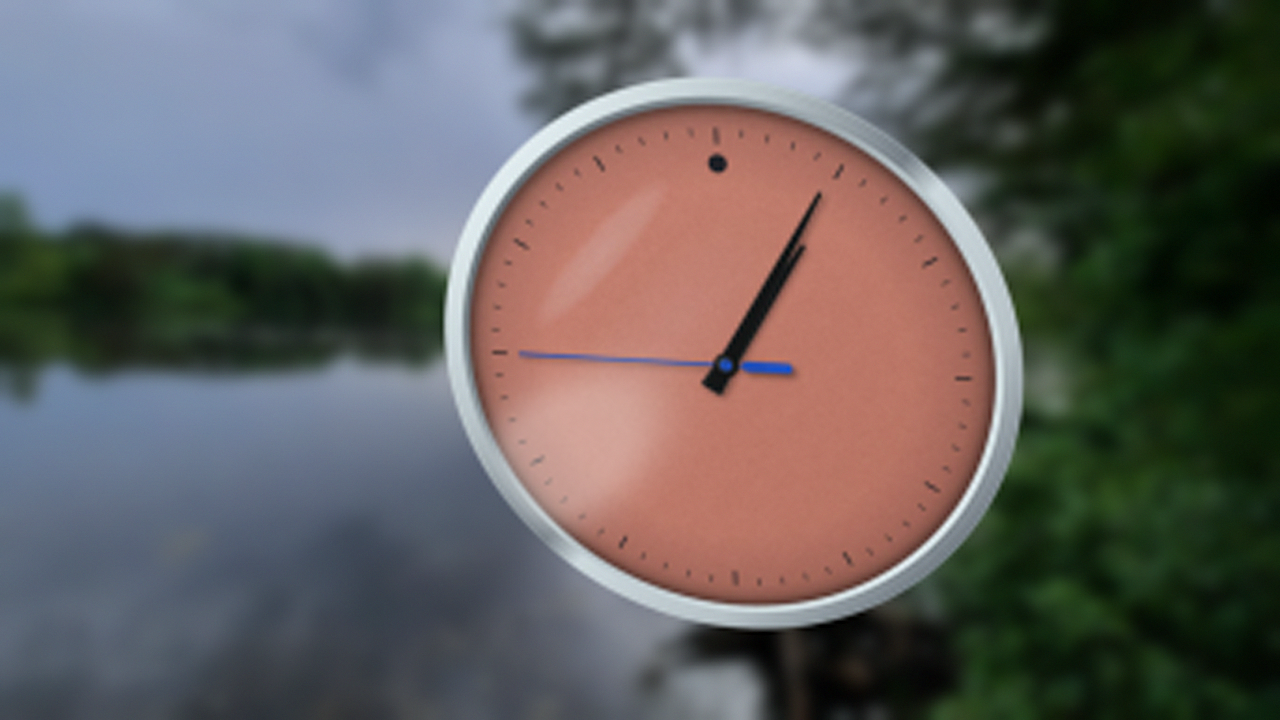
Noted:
1:04:45
